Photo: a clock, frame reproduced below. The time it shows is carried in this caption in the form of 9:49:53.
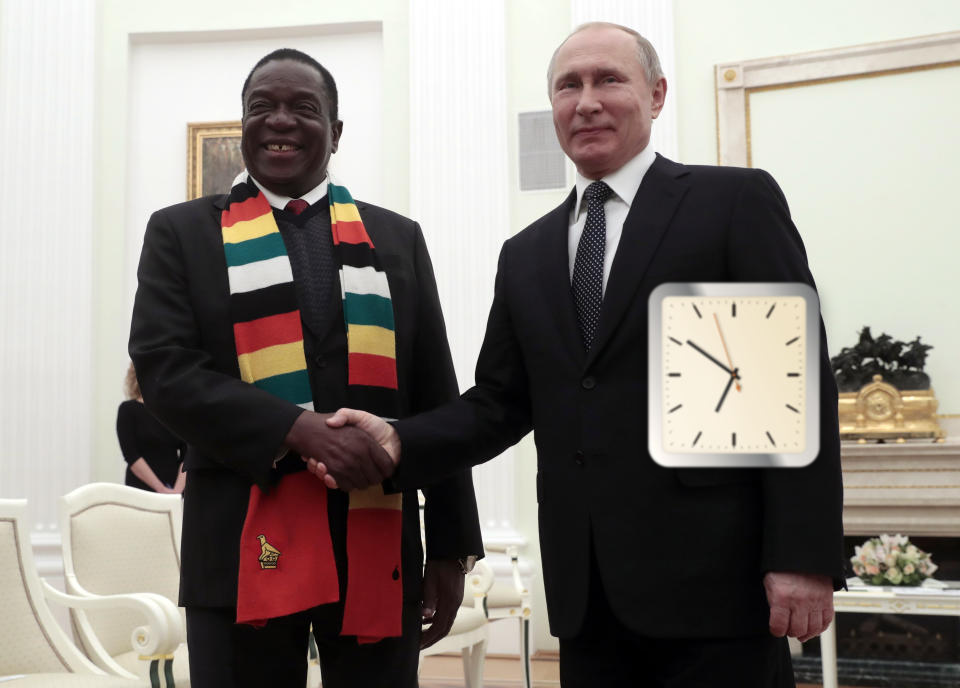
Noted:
6:50:57
